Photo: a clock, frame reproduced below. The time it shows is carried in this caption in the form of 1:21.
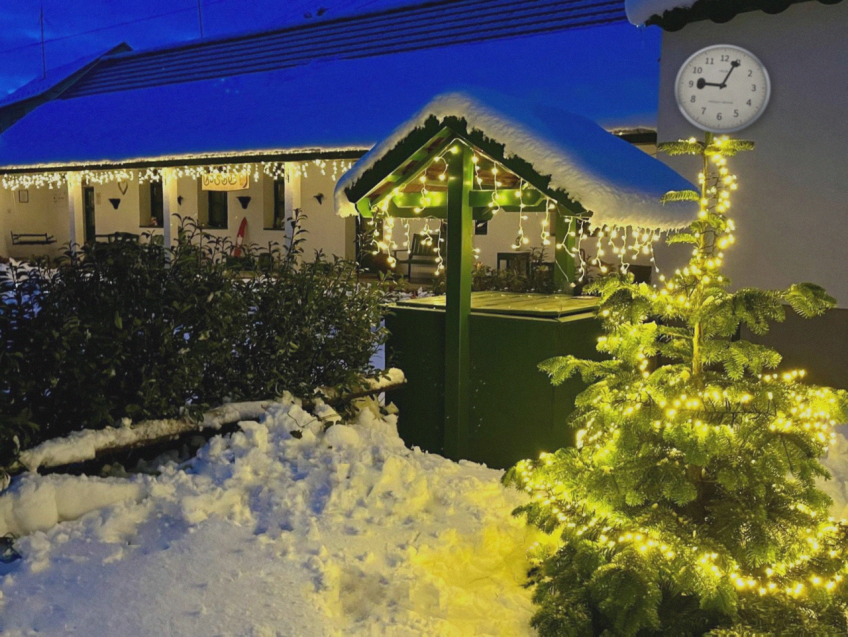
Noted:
9:04
